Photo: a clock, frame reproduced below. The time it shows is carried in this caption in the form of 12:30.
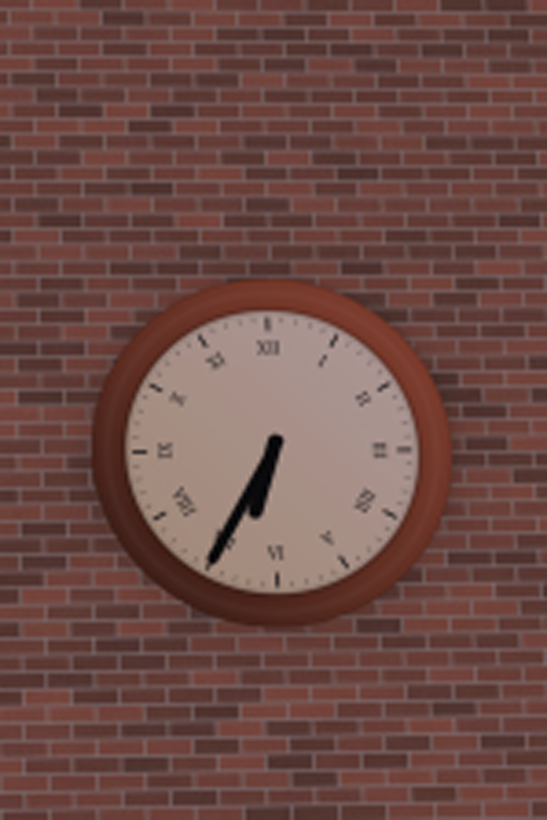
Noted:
6:35
